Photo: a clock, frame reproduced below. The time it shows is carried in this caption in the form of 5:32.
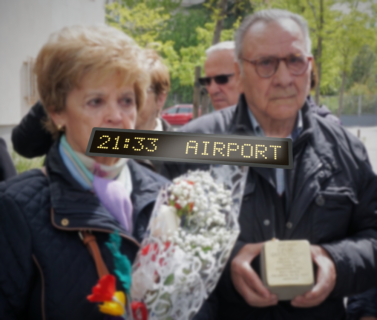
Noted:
21:33
